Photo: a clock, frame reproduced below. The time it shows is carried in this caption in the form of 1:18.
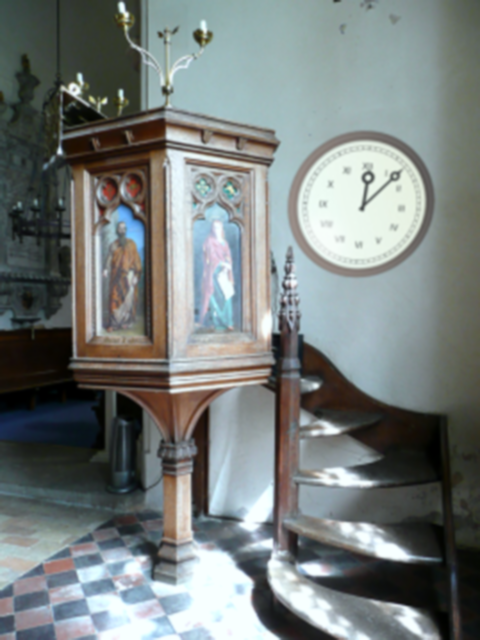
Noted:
12:07
